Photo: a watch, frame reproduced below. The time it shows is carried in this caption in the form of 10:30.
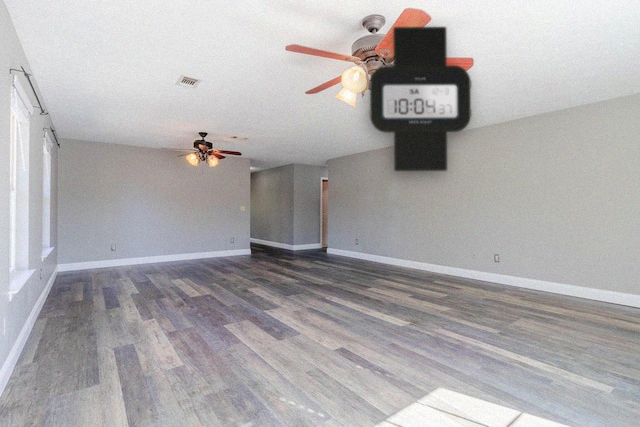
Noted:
10:04
